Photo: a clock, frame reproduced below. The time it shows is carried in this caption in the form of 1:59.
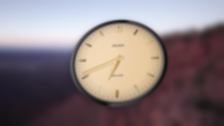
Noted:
6:41
